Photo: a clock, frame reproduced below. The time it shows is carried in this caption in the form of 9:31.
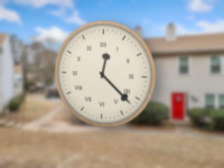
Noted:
12:22
